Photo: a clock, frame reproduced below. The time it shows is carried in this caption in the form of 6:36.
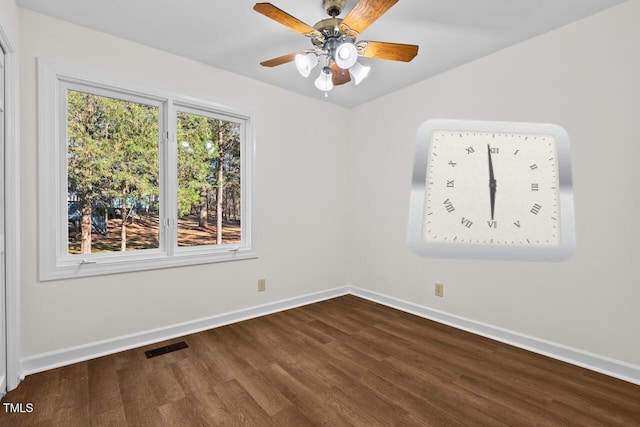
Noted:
5:59
